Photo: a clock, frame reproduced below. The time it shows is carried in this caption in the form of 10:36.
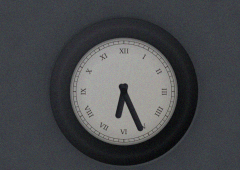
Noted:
6:26
